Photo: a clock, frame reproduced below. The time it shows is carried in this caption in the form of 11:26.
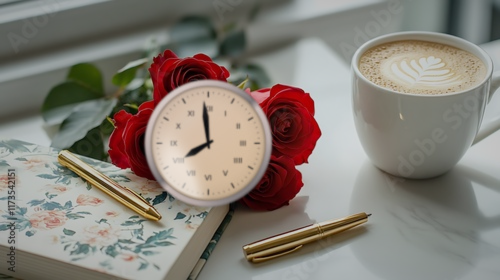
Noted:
7:59
